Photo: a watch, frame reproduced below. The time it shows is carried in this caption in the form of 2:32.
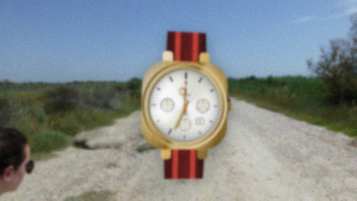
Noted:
11:34
